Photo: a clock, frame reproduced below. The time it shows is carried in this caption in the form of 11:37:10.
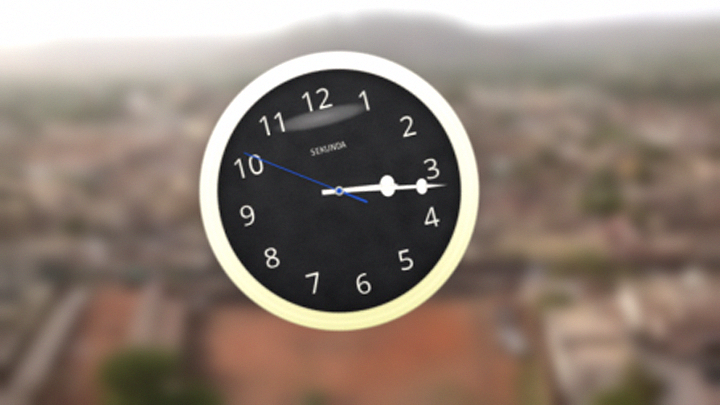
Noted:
3:16:51
